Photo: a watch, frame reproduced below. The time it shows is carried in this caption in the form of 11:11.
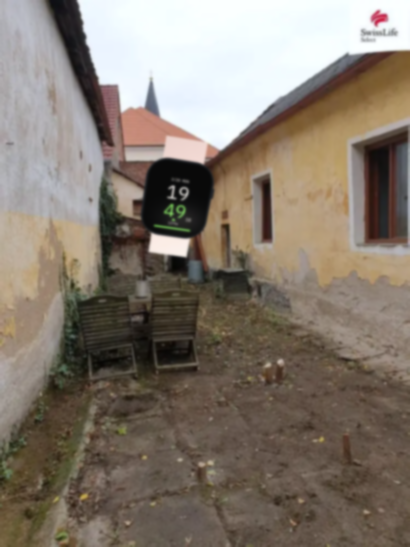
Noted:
19:49
